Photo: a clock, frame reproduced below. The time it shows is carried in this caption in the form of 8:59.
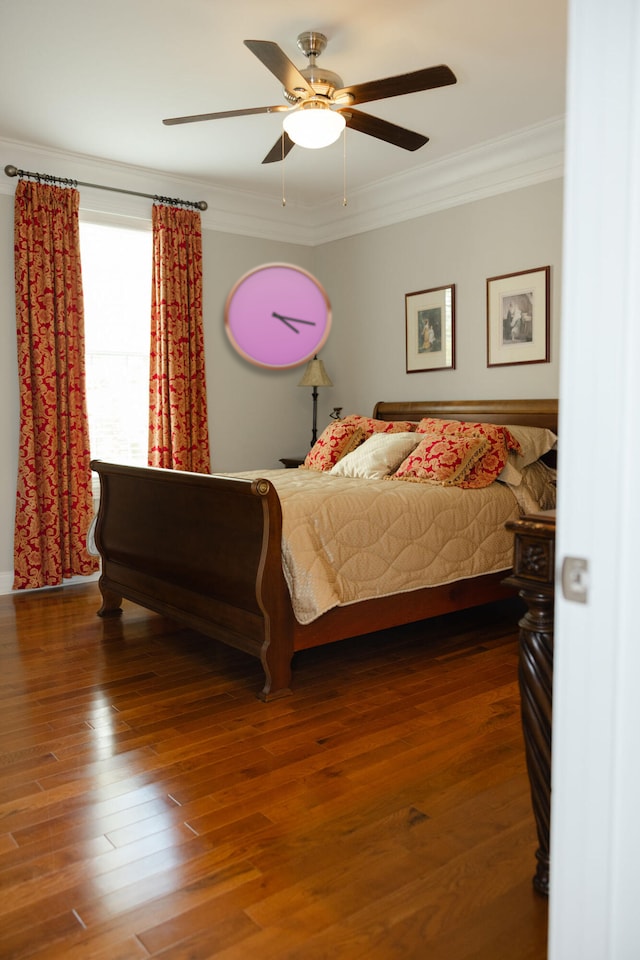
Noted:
4:17
